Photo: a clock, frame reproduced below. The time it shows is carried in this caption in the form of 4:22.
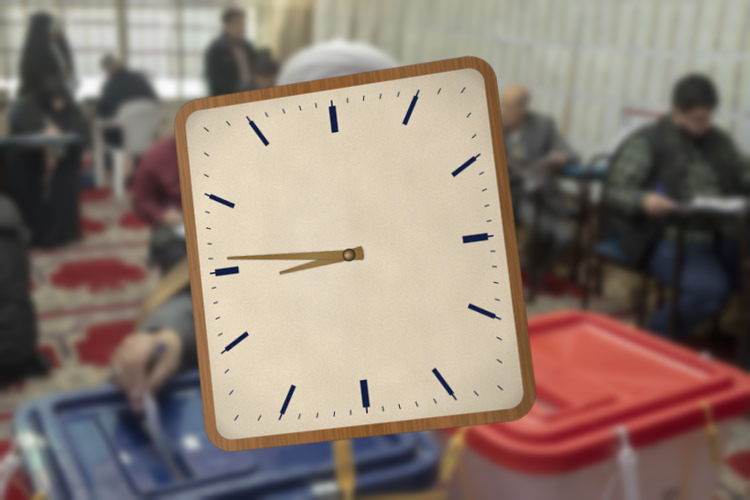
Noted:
8:46
